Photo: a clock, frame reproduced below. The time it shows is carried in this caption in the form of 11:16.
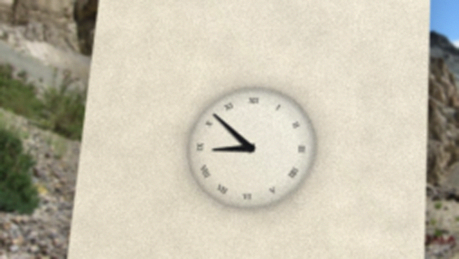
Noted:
8:52
